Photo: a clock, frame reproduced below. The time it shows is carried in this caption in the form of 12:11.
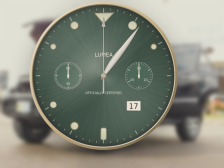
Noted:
1:06
